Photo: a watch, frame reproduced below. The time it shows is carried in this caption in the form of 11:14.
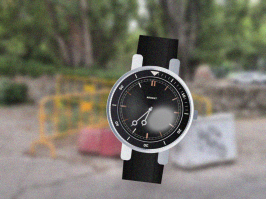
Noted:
6:37
